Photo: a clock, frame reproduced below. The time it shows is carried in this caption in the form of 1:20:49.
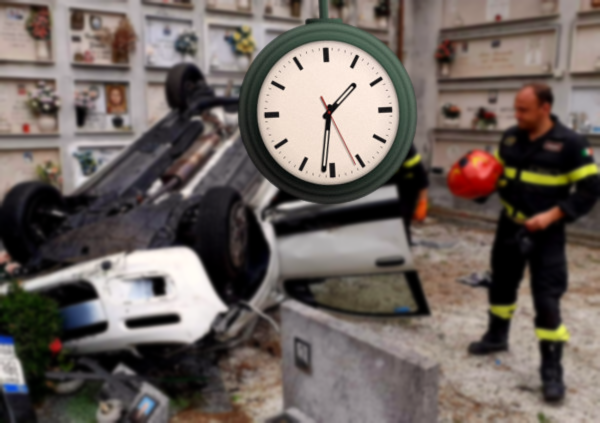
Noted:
1:31:26
